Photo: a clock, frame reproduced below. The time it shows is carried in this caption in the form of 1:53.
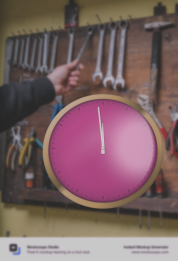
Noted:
11:59
